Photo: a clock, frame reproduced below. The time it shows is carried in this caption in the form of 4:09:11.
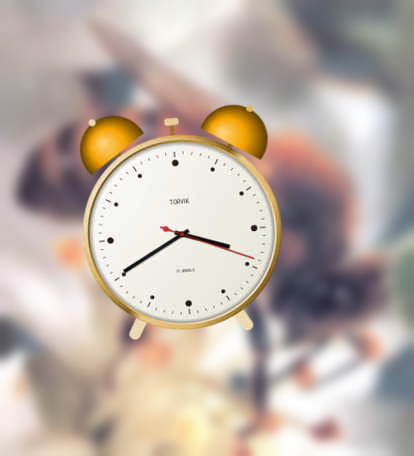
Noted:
3:40:19
